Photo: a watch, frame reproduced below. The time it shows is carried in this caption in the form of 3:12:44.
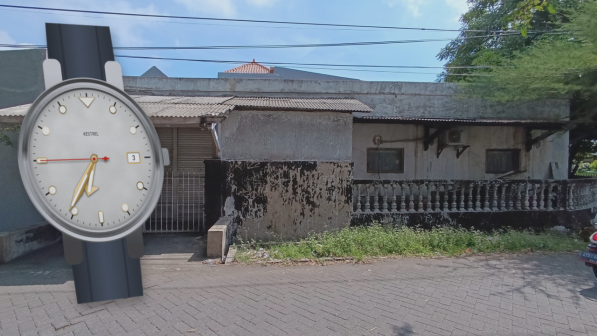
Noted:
6:35:45
